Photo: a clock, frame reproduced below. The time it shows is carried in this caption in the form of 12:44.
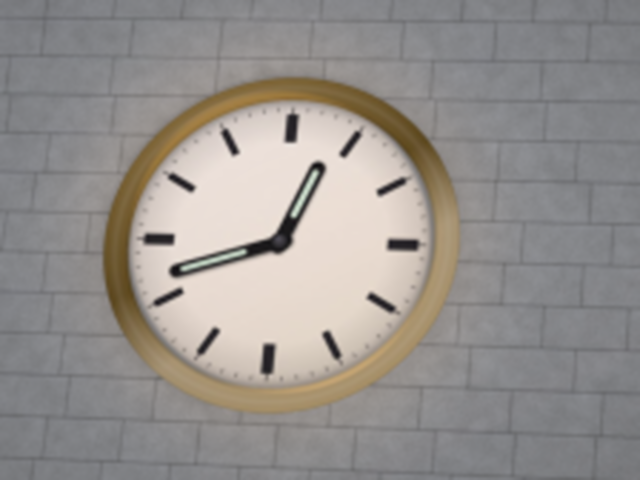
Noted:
12:42
